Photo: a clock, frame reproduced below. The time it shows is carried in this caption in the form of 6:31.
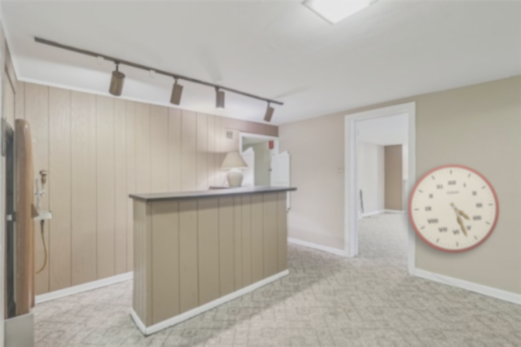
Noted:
4:27
